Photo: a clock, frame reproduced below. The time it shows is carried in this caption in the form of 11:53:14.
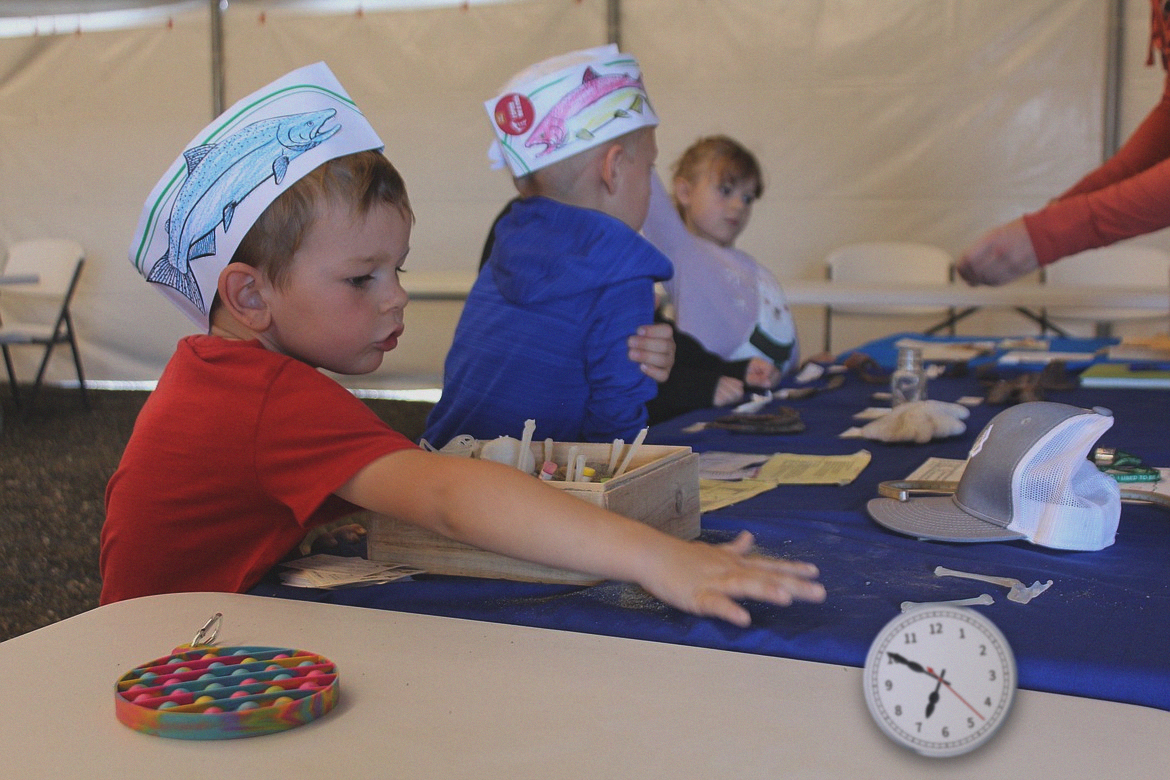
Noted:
6:50:23
